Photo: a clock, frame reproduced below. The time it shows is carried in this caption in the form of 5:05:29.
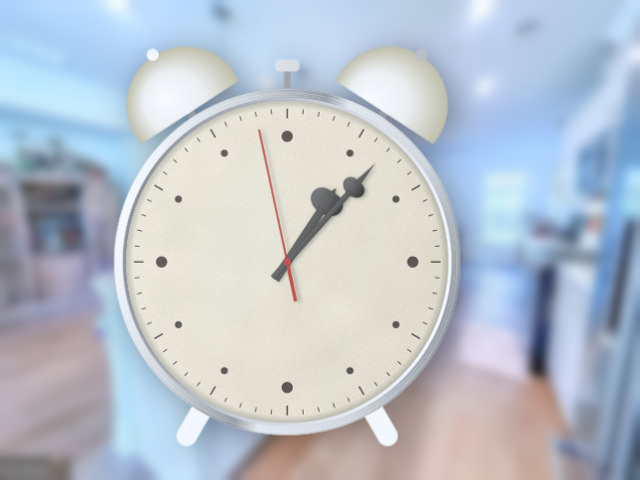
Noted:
1:06:58
